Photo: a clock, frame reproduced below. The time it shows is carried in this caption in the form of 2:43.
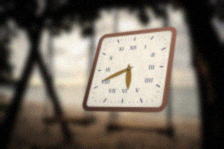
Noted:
5:41
